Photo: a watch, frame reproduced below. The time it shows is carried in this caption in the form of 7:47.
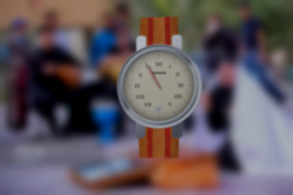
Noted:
10:55
